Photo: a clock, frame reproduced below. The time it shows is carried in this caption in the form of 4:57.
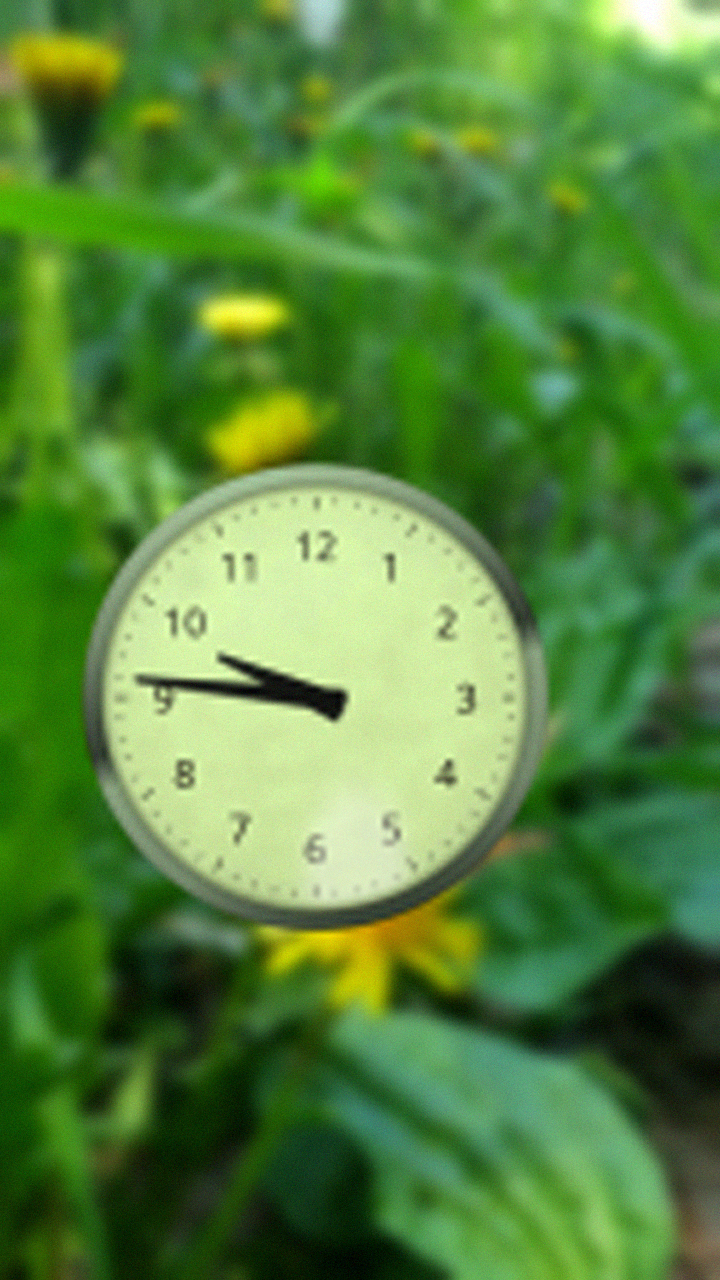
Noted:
9:46
